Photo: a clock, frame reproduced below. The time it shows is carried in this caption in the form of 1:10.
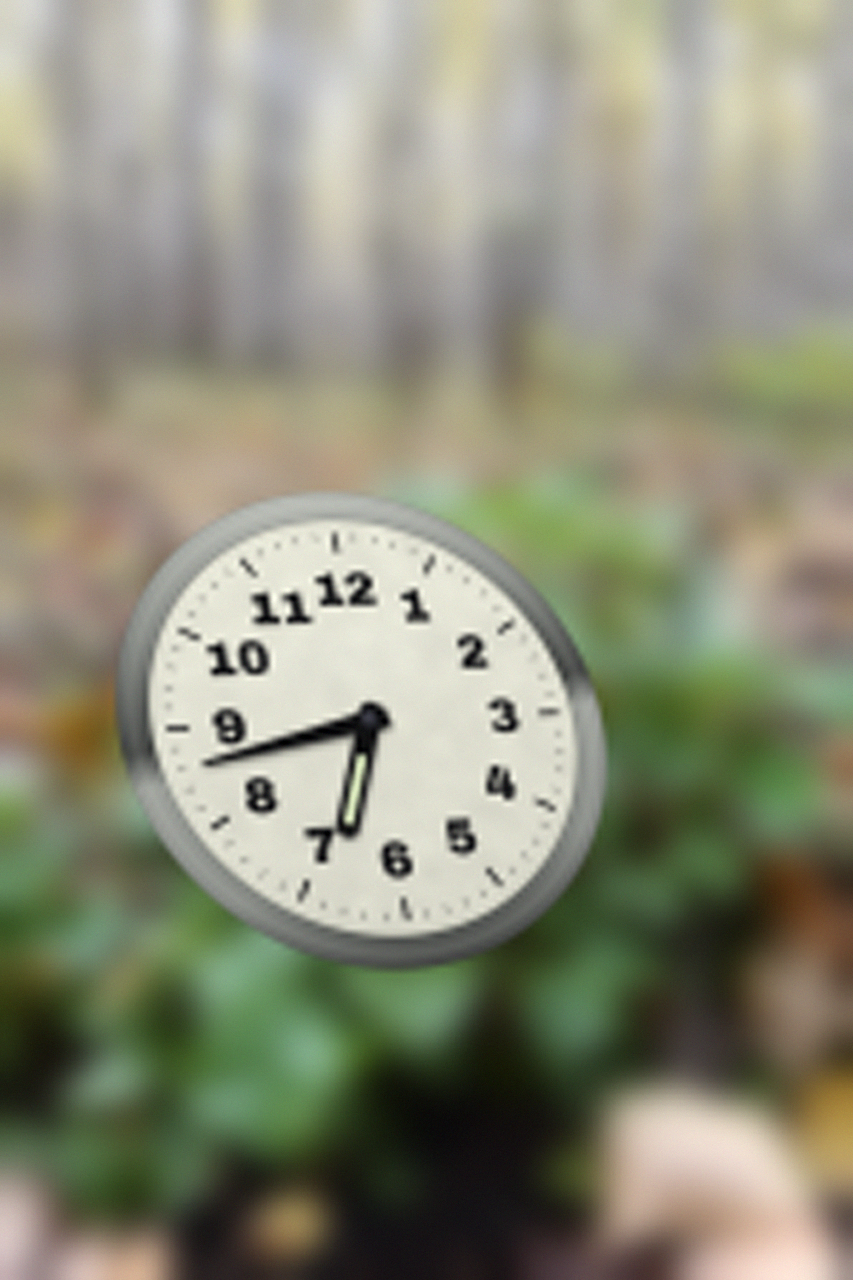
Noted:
6:43
